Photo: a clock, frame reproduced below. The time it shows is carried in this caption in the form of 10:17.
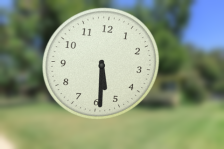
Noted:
5:29
